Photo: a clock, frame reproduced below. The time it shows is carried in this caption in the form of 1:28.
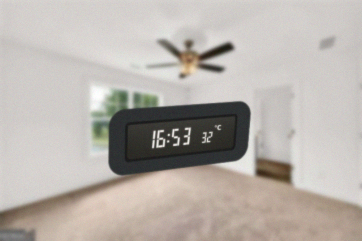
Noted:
16:53
